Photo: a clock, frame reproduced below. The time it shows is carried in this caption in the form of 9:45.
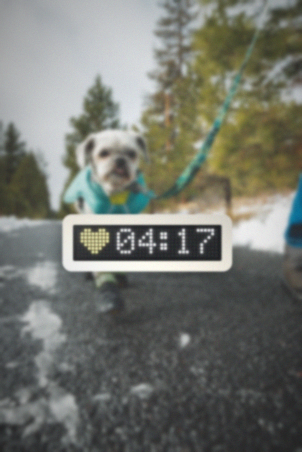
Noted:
4:17
